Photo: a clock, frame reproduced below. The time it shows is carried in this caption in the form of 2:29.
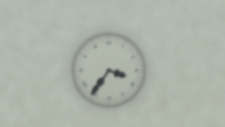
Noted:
3:36
